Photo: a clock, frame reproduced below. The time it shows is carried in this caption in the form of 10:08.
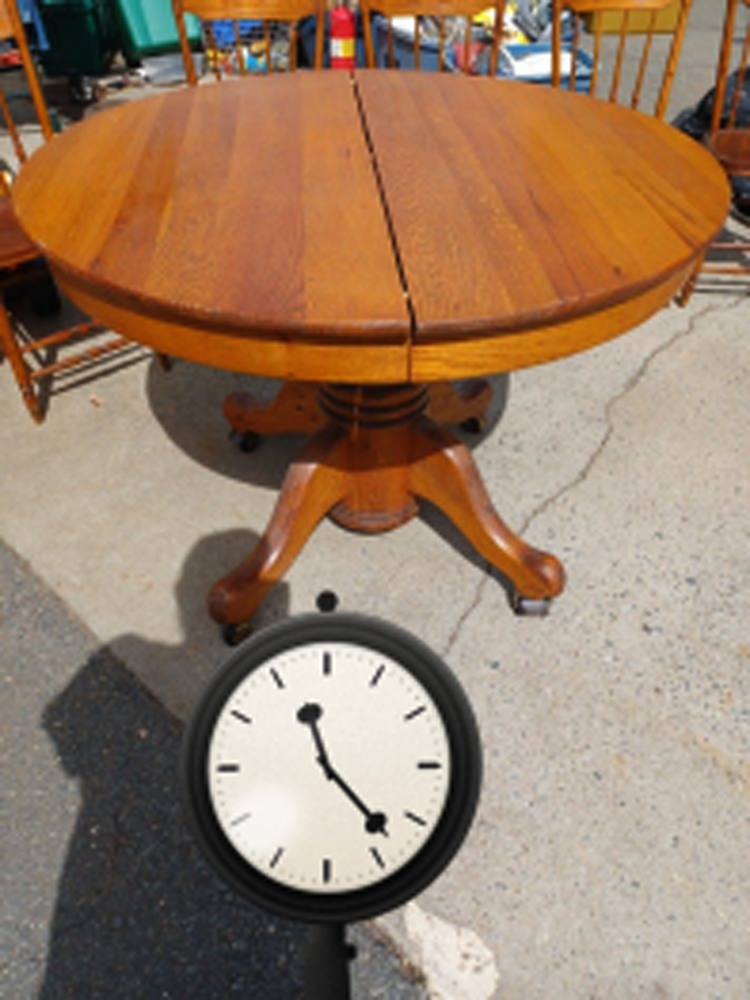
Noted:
11:23
